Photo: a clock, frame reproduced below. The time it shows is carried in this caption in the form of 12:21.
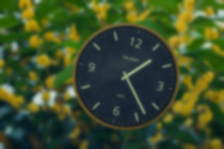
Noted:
1:23
